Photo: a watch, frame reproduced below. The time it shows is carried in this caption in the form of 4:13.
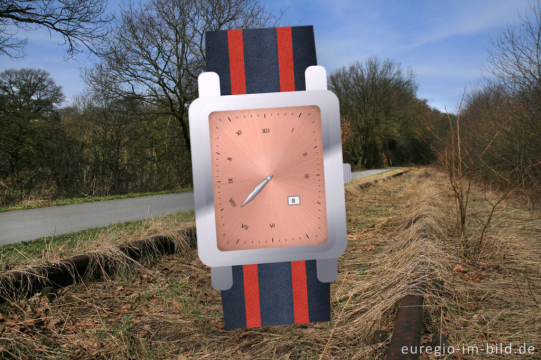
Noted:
7:38
